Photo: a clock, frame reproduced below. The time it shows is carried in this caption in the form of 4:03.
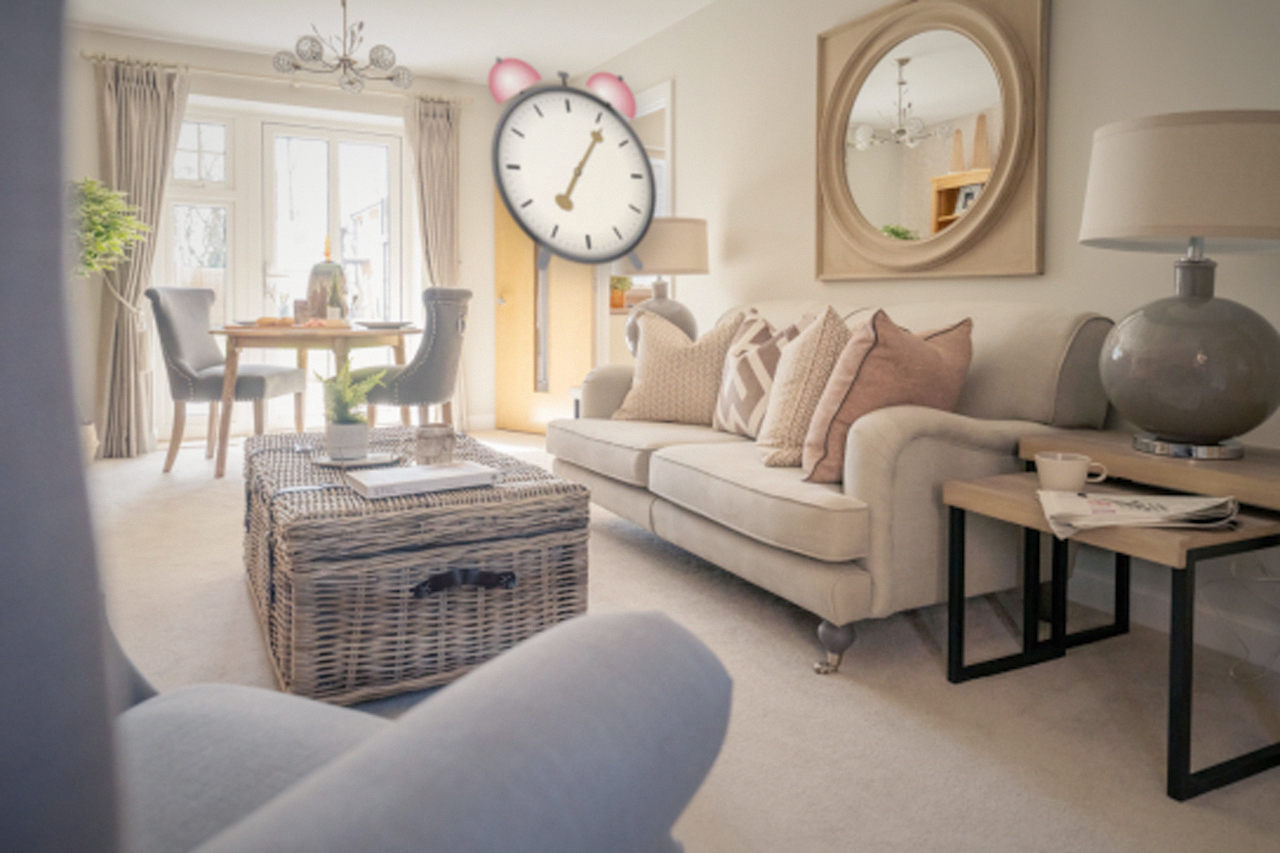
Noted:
7:06
